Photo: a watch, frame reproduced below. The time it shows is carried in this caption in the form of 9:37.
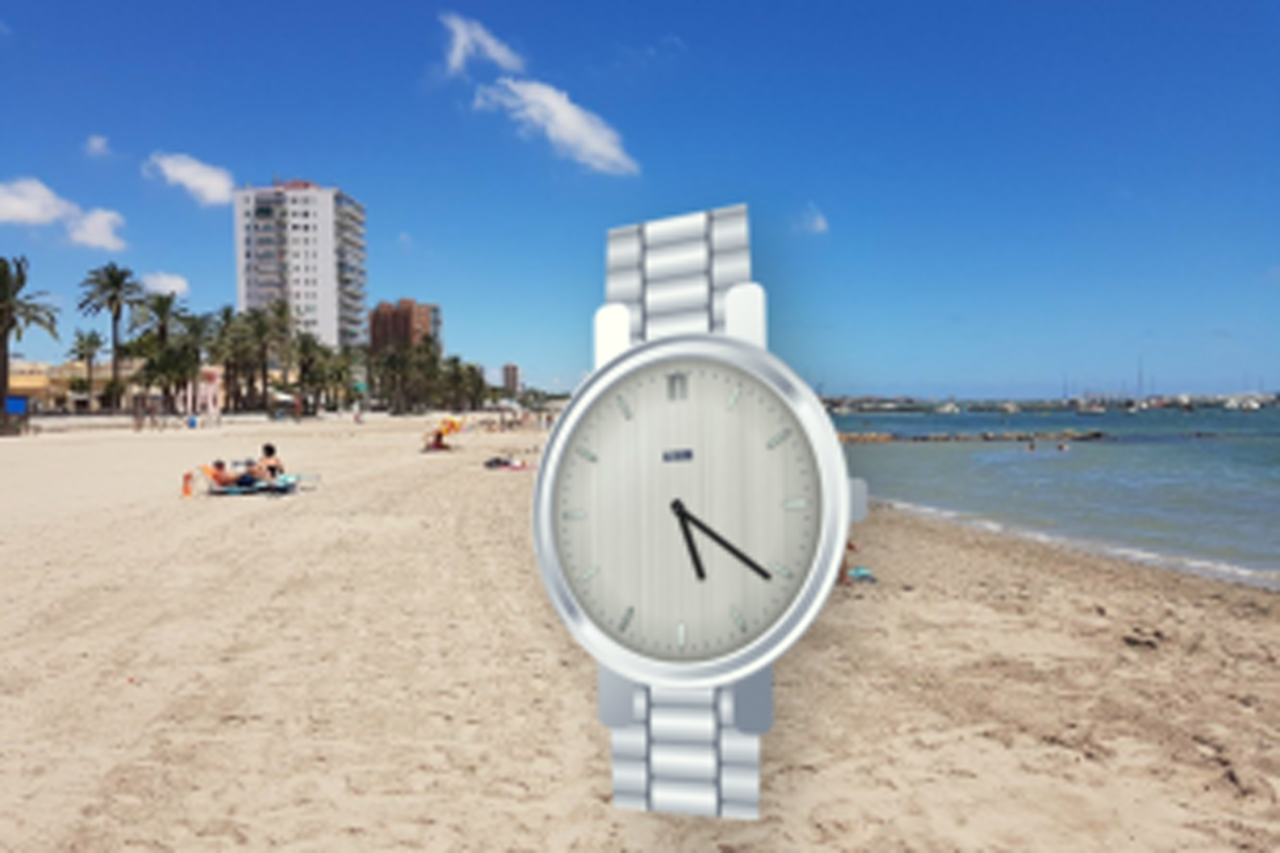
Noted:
5:21
